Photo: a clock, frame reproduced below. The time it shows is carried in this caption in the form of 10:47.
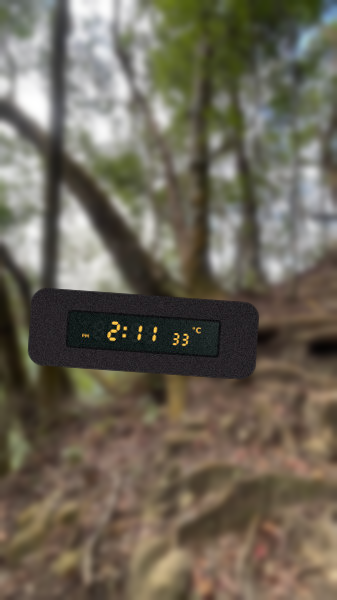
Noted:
2:11
